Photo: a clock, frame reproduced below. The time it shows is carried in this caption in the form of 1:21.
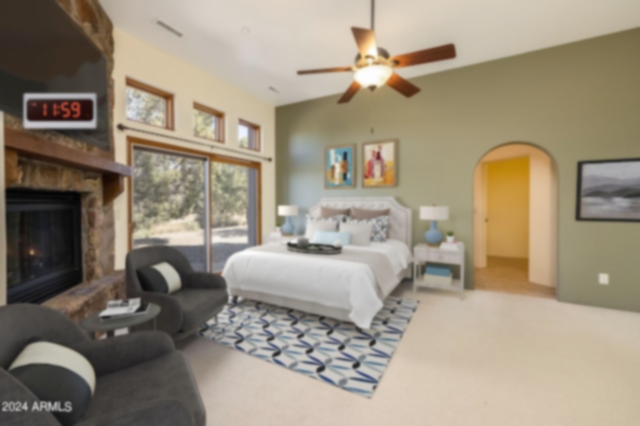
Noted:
11:59
